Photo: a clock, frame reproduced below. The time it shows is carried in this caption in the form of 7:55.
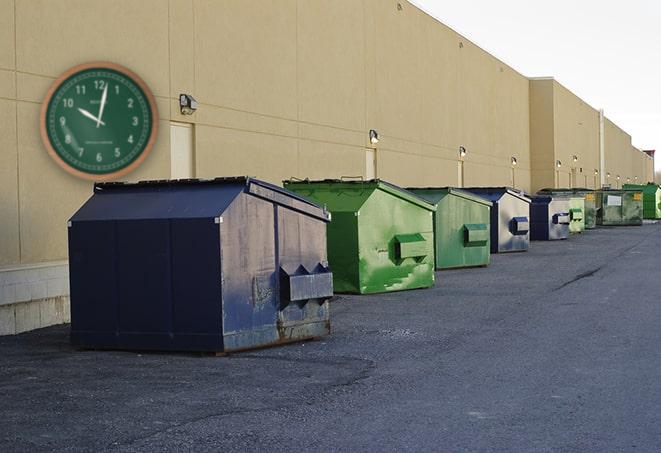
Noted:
10:02
